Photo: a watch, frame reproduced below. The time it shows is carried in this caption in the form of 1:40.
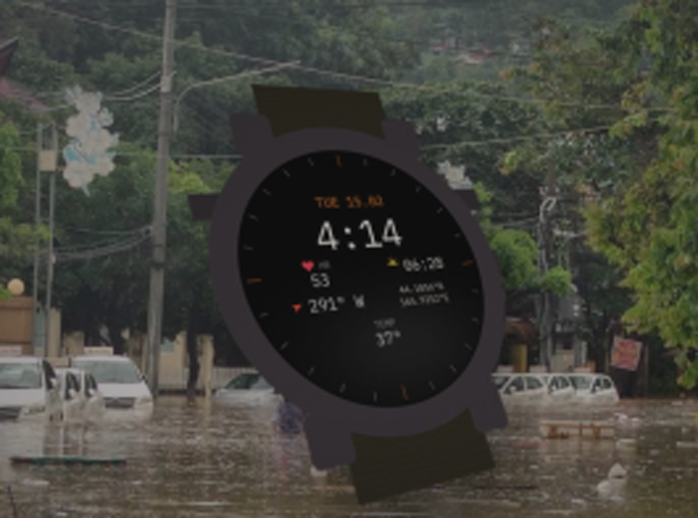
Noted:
4:14
